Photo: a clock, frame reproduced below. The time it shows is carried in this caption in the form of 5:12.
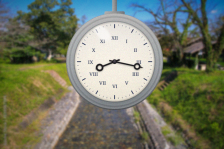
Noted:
8:17
